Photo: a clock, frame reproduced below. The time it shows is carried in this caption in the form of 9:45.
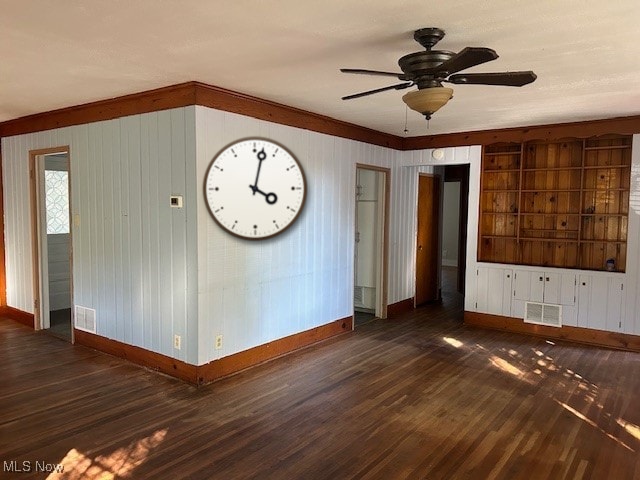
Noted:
4:02
